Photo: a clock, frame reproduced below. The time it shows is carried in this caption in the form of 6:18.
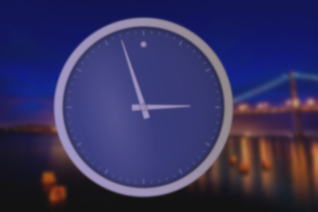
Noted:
2:57
